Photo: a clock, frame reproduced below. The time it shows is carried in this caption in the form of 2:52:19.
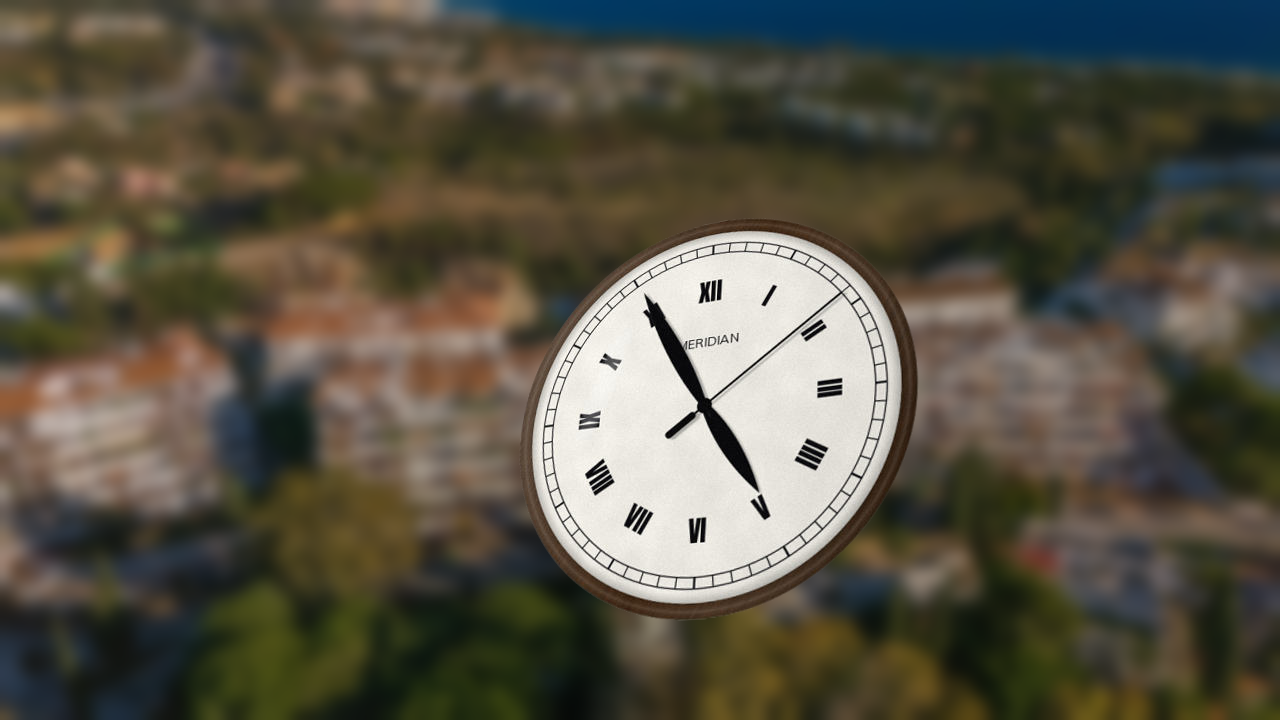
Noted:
4:55:09
